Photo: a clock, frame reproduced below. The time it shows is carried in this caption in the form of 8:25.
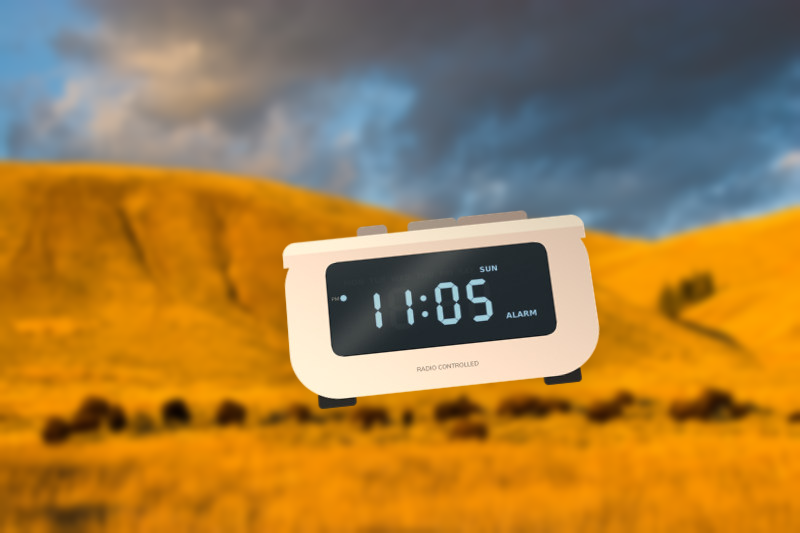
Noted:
11:05
